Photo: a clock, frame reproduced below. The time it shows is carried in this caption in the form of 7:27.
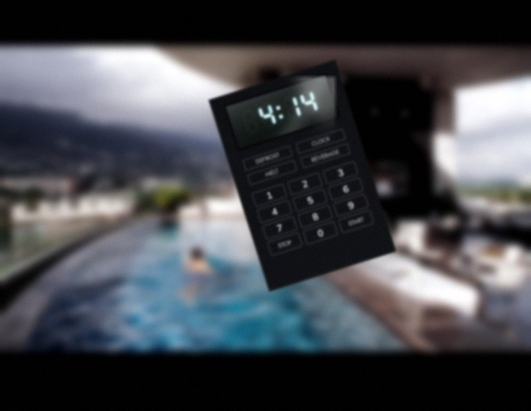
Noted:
4:14
